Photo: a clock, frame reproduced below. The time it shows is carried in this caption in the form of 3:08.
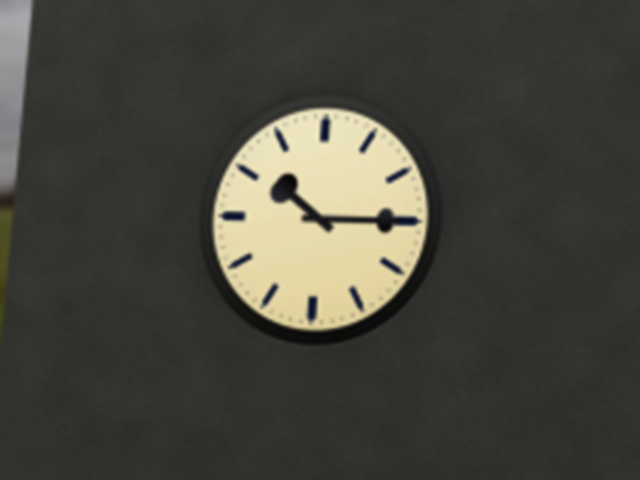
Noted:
10:15
